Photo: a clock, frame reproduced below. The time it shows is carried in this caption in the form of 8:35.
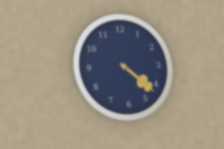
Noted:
4:22
